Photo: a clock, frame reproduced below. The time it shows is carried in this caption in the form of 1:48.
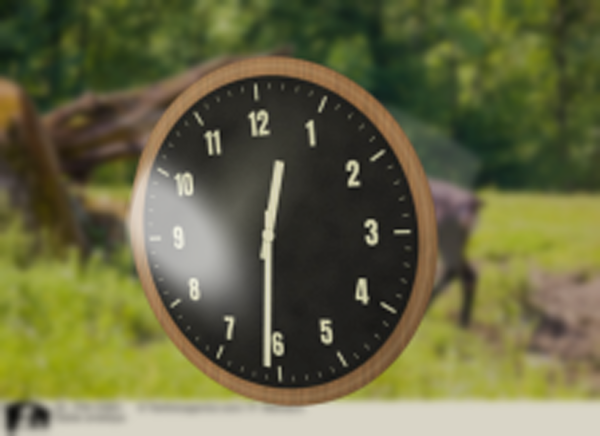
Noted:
12:31
